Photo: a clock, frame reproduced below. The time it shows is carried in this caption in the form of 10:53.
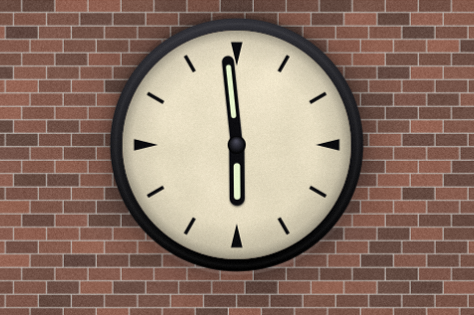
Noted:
5:59
